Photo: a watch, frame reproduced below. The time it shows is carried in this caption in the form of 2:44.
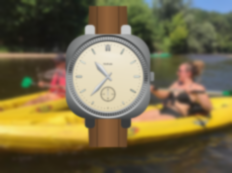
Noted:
10:37
